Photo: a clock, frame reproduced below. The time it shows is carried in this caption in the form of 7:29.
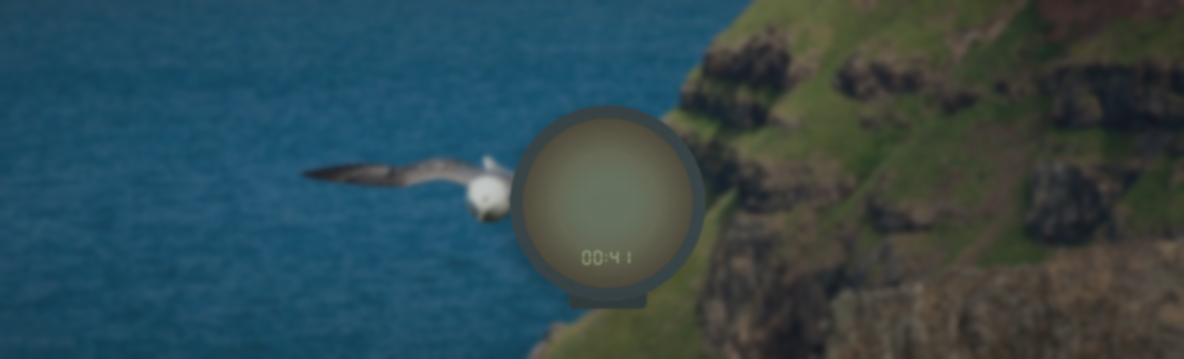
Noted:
0:41
